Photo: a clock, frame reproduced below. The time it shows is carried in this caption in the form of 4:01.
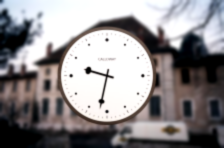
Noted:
9:32
